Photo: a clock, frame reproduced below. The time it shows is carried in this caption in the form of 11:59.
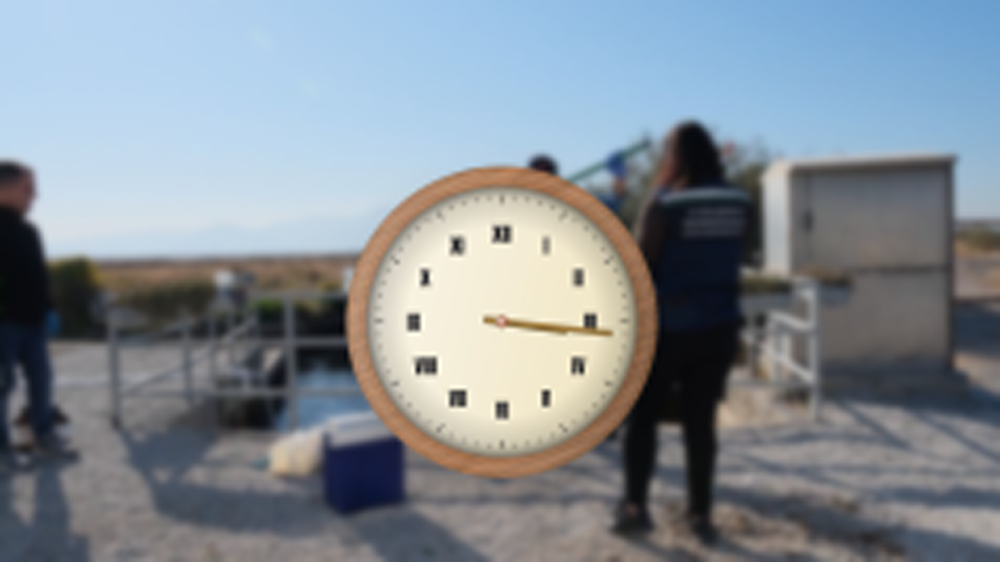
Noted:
3:16
